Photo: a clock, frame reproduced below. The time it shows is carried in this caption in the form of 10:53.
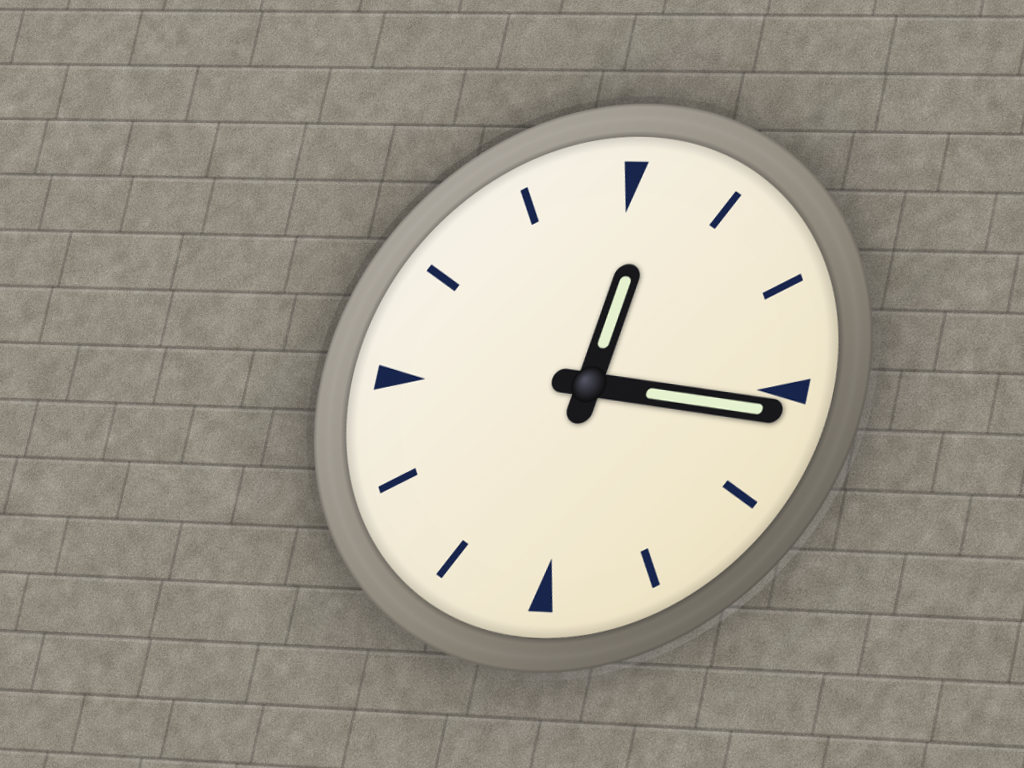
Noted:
12:16
